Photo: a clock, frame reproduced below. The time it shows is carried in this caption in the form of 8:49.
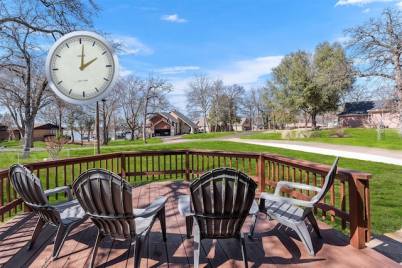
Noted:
2:01
